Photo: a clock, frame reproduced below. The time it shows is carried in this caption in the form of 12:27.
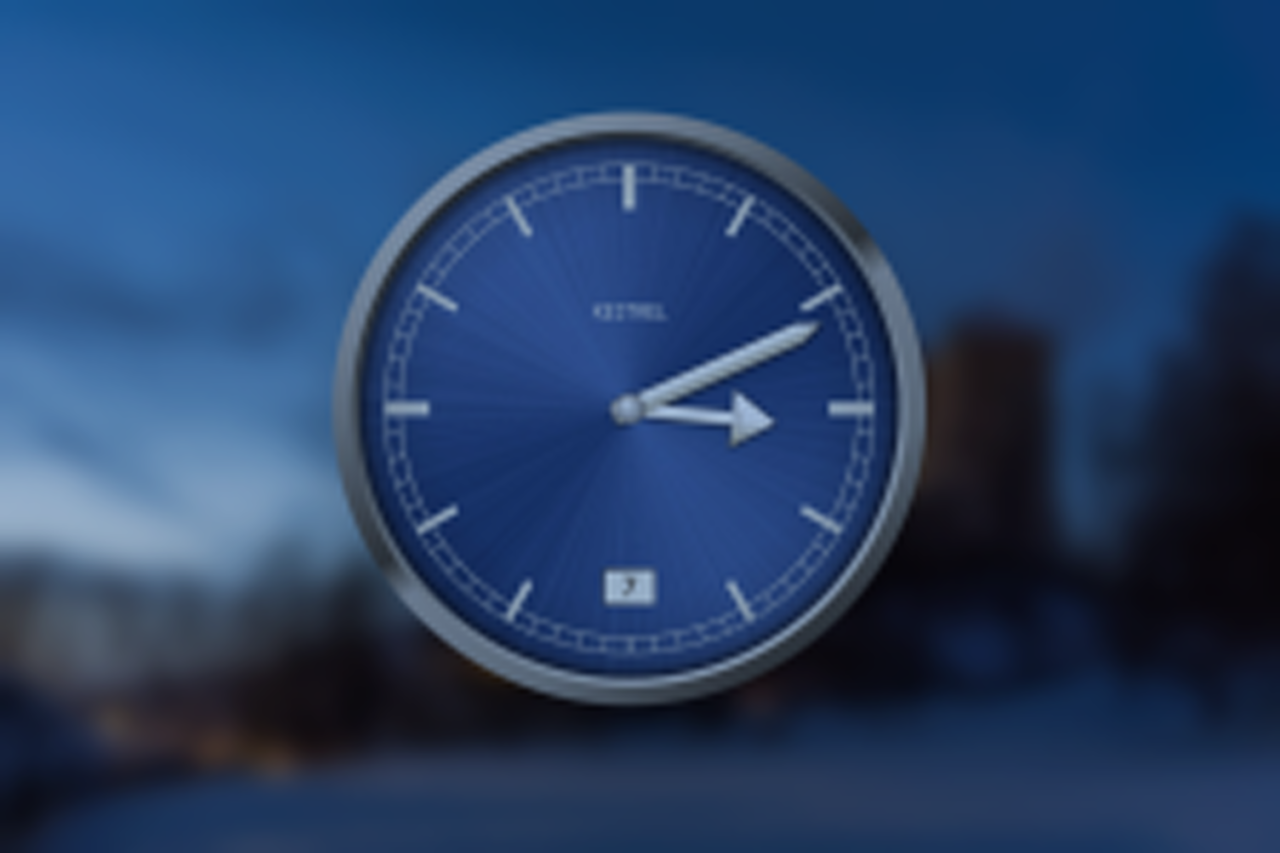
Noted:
3:11
